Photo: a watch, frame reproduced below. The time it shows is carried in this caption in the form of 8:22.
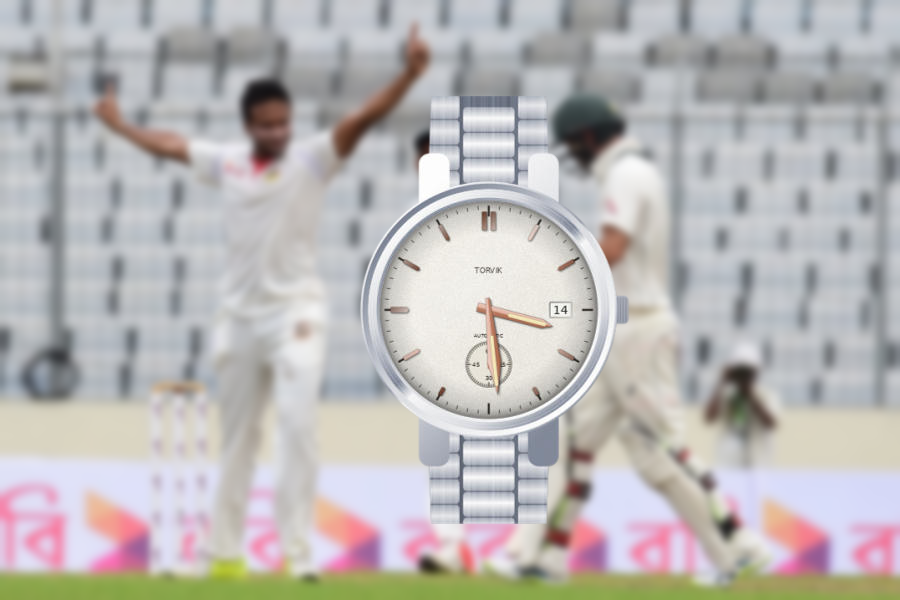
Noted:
3:29
